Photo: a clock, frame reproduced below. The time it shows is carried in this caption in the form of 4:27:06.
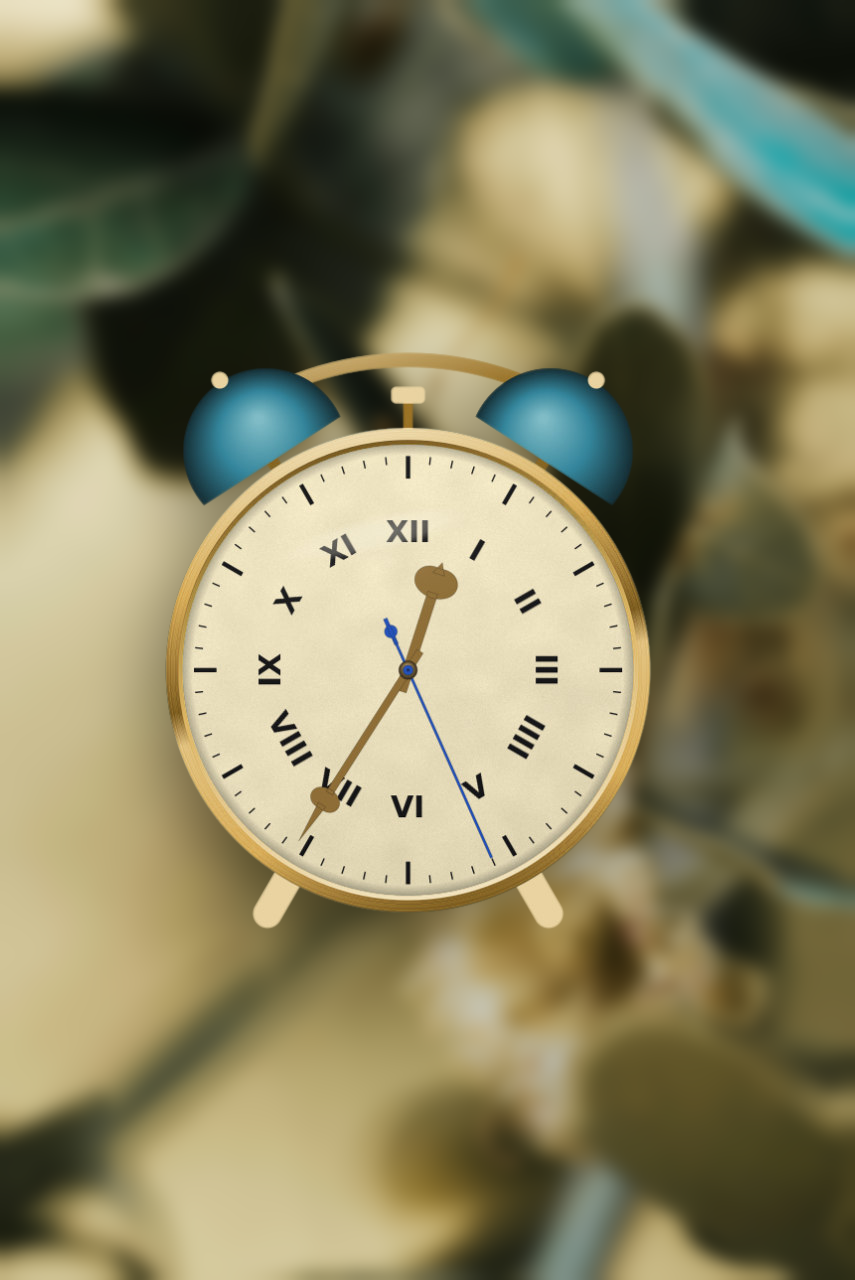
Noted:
12:35:26
